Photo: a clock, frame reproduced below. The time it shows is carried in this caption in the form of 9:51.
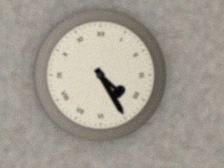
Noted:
4:25
